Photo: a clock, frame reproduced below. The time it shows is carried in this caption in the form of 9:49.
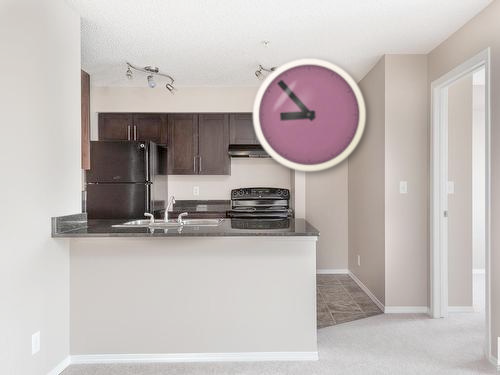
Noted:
8:53
